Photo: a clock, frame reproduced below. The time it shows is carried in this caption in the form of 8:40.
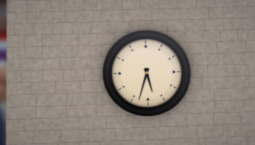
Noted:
5:33
